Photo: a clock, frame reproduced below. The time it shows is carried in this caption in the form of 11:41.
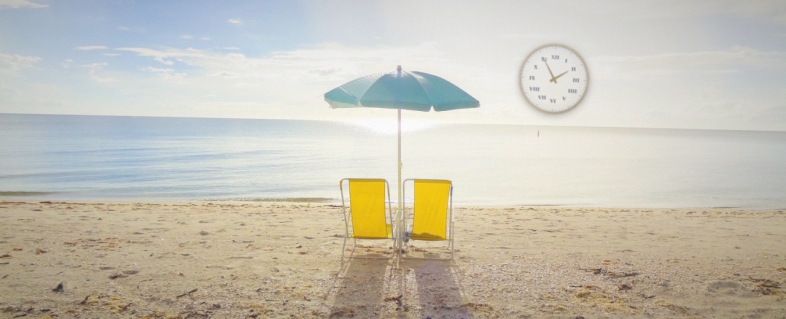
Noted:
1:55
